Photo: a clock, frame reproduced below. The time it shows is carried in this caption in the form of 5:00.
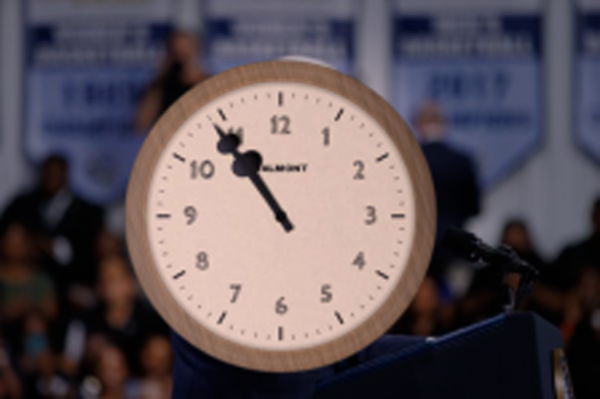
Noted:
10:54
